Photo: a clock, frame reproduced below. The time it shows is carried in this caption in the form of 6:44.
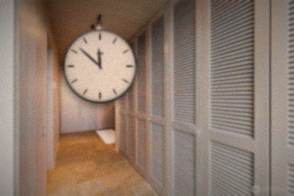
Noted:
11:52
